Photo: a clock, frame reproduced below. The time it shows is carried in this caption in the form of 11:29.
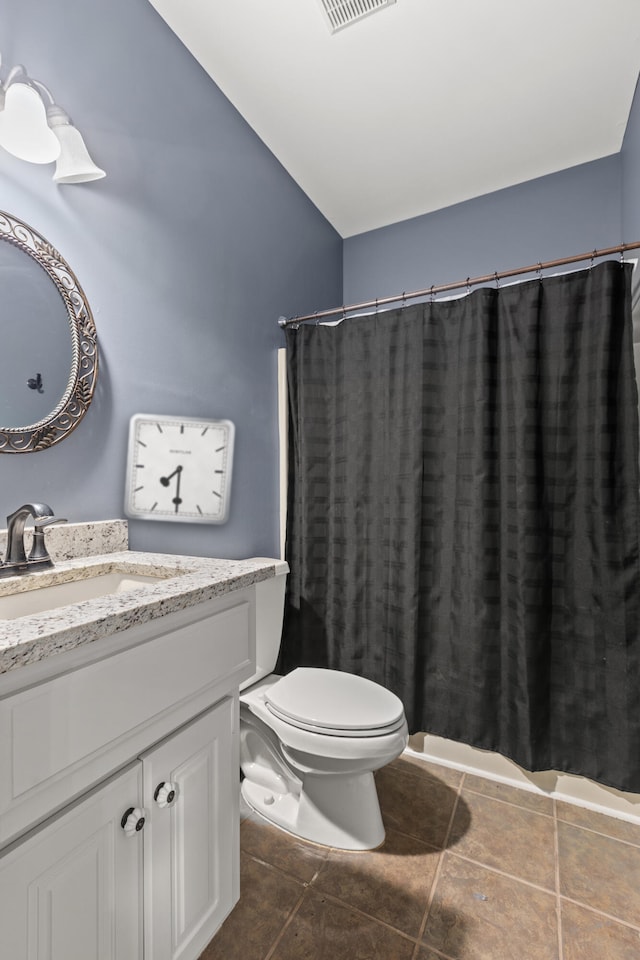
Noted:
7:30
